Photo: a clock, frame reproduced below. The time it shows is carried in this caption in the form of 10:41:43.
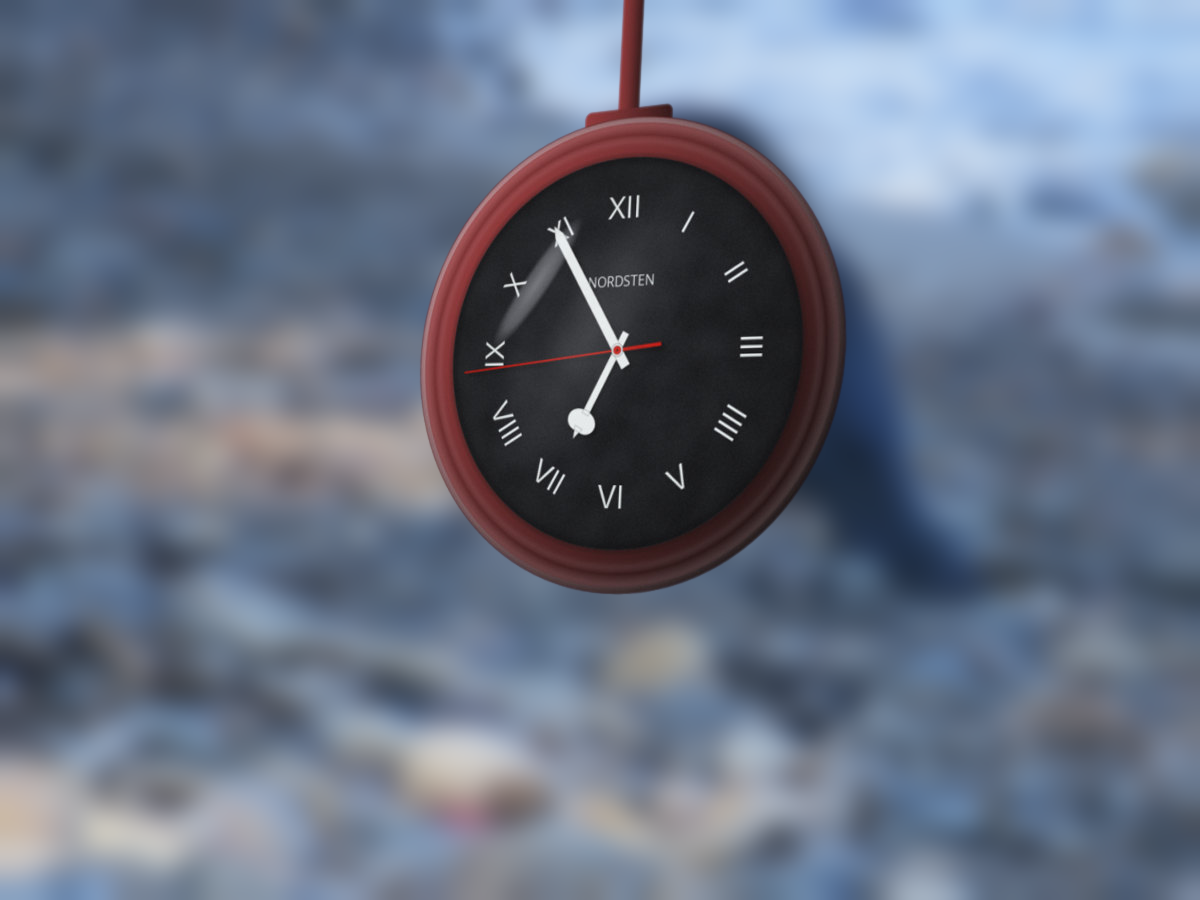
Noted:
6:54:44
